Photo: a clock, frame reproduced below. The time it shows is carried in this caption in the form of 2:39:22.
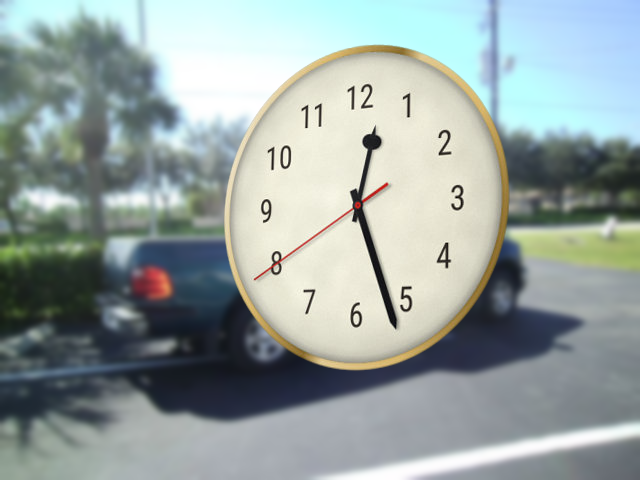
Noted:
12:26:40
